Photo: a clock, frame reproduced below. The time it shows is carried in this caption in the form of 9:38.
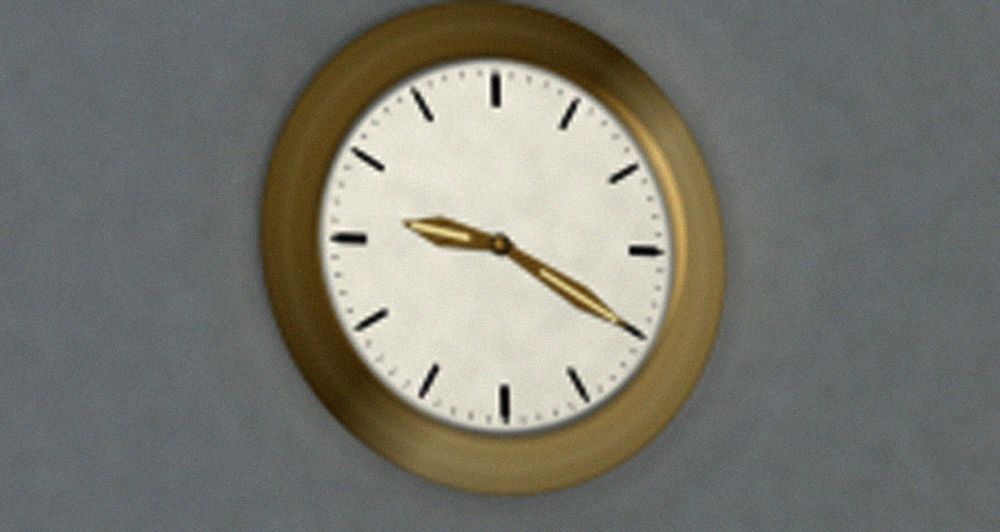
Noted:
9:20
